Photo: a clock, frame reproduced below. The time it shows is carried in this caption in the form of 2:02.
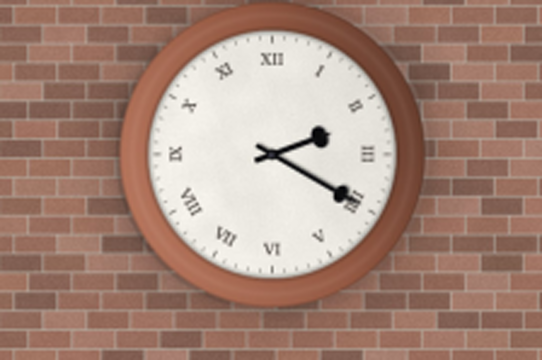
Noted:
2:20
